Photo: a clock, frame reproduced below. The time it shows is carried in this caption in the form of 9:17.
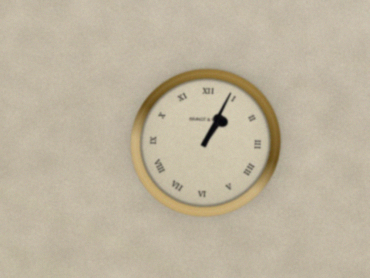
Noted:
1:04
